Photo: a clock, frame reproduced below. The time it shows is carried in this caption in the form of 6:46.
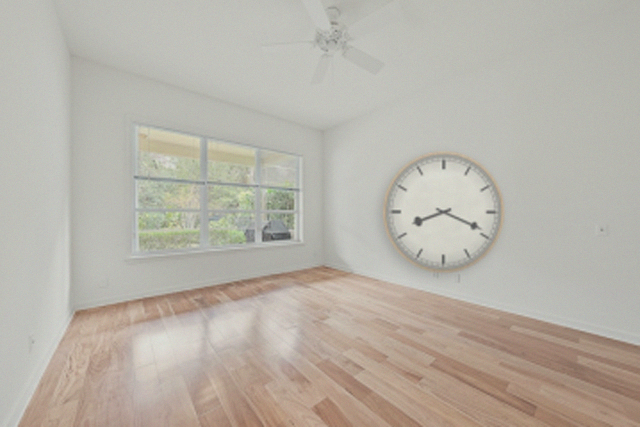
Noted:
8:19
